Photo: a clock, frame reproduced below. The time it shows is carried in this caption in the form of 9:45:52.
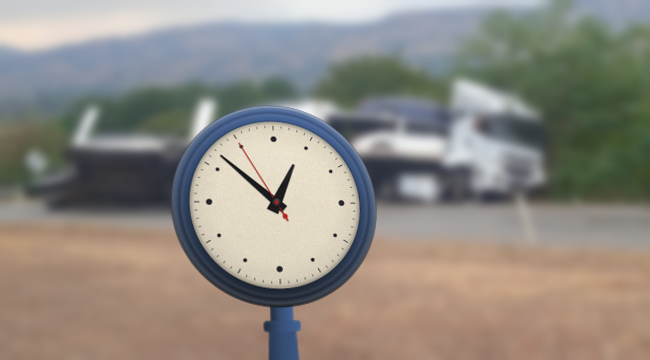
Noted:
12:51:55
